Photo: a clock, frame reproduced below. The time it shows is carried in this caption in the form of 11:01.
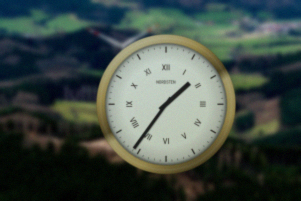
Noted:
1:36
